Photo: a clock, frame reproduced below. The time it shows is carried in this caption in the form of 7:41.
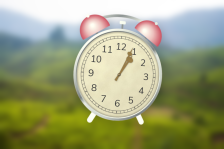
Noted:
1:04
